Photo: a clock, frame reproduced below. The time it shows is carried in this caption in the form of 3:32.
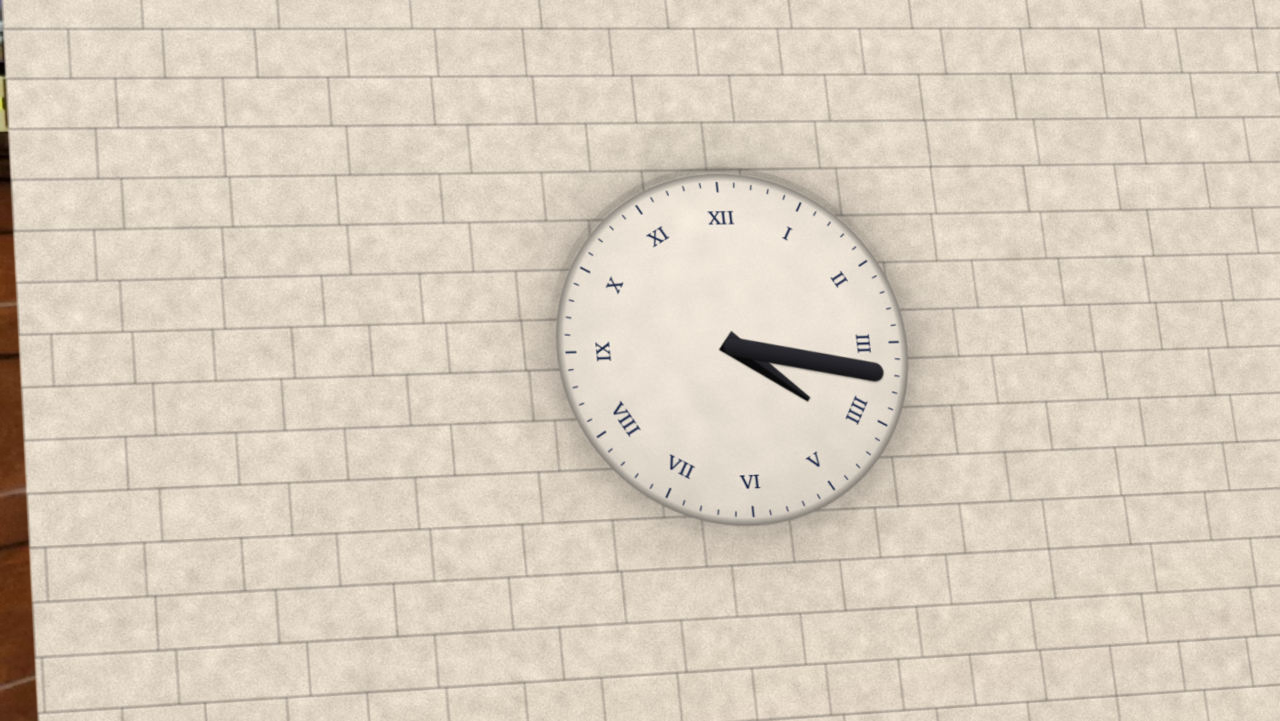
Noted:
4:17
